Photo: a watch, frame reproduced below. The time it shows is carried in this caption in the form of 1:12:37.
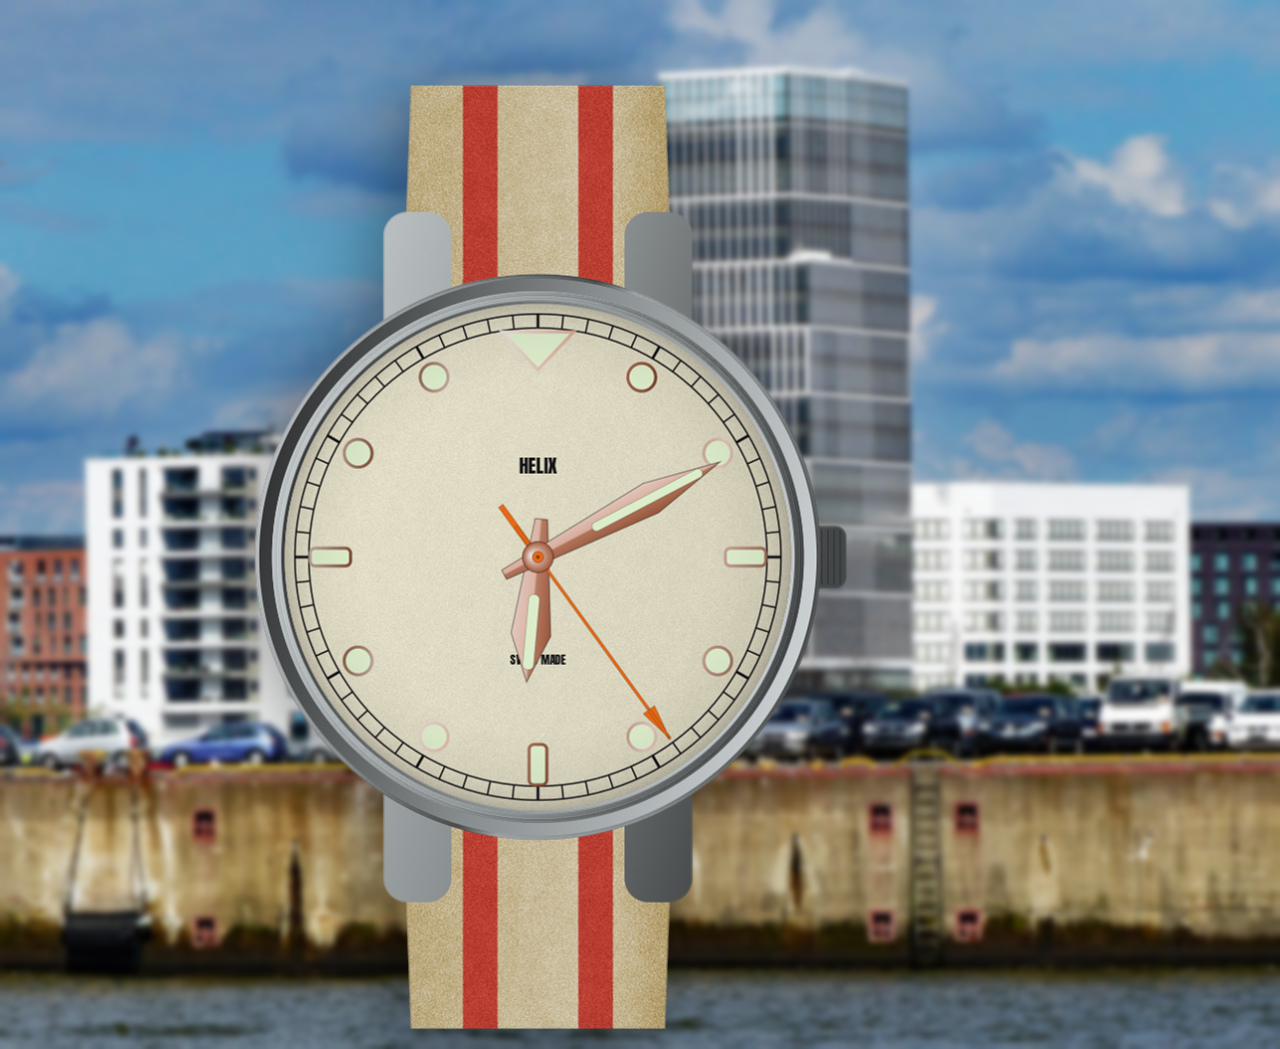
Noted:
6:10:24
